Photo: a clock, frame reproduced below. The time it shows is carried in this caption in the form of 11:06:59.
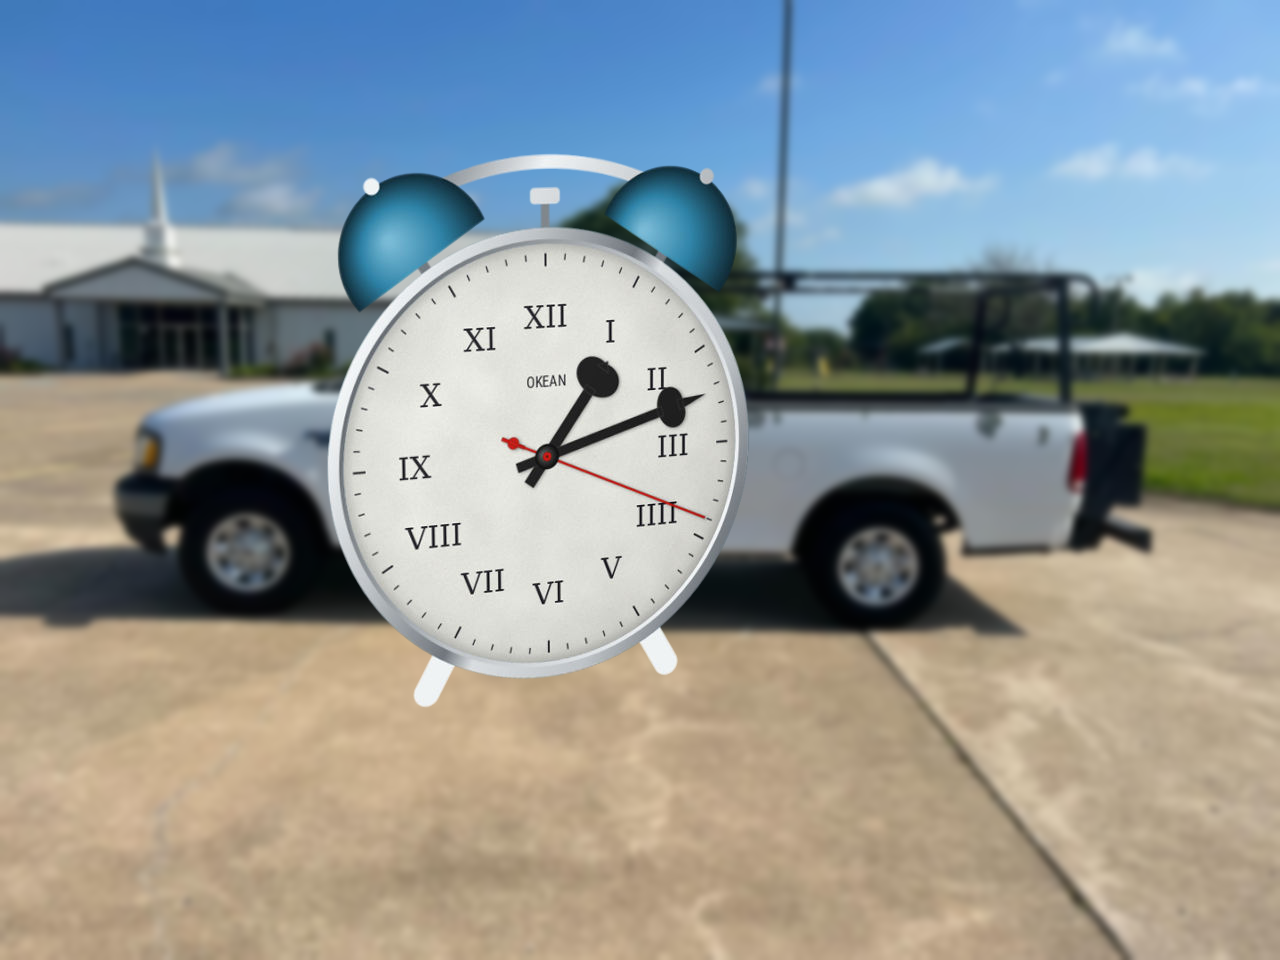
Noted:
1:12:19
